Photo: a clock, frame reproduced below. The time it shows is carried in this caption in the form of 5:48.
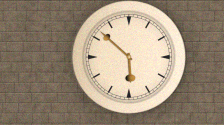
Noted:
5:52
